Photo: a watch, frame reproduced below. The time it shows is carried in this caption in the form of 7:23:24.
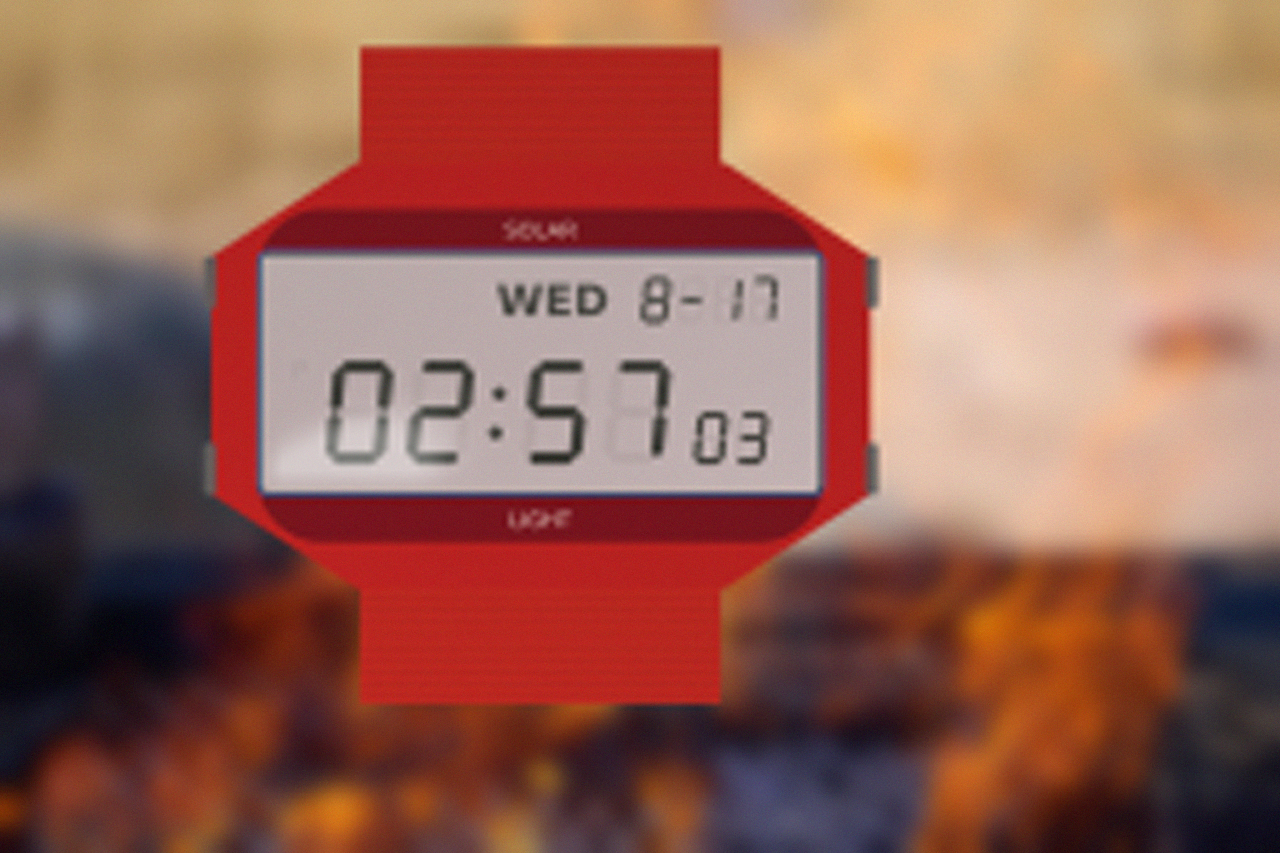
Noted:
2:57:03
